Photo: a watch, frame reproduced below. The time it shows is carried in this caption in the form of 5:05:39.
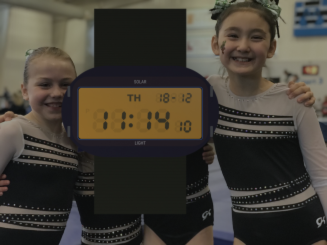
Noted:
11:14:10
